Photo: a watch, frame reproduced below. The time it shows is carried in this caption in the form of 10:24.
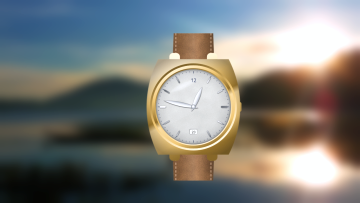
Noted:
12:47
